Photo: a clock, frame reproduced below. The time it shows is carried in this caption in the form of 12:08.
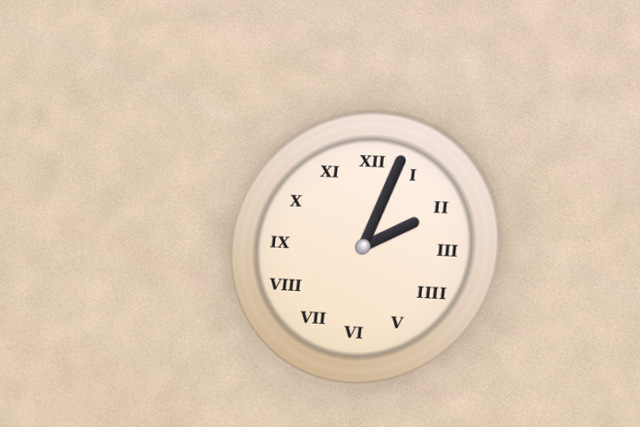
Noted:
2:03
